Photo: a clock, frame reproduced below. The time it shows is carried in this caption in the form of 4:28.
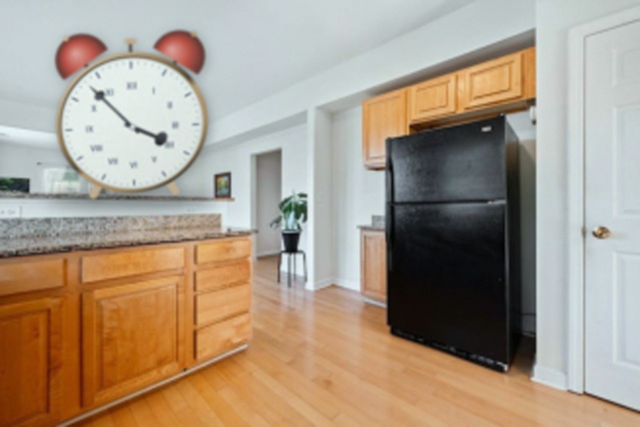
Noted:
3:53
